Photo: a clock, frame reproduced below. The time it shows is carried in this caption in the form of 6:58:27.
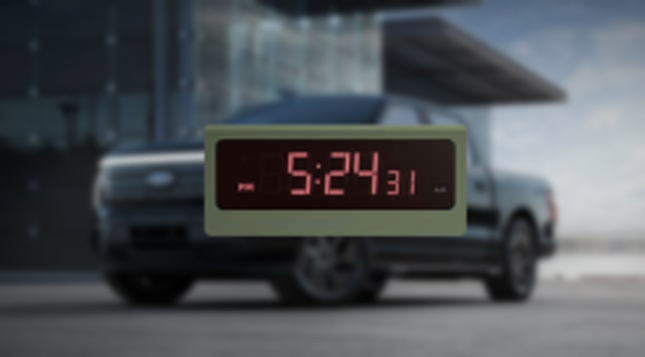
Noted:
5:24:31
